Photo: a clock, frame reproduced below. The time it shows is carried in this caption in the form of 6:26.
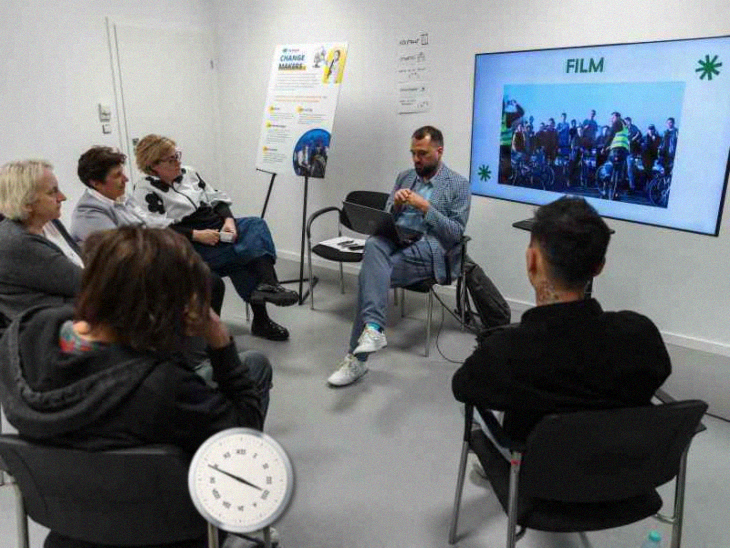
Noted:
3:49
